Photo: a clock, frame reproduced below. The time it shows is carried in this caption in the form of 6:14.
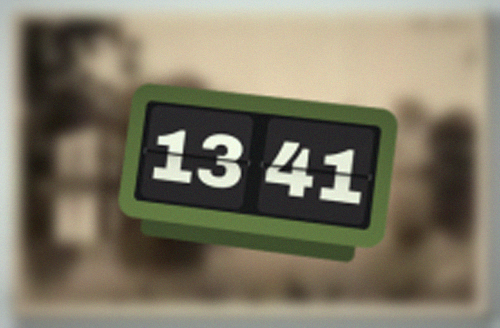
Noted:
13:41
